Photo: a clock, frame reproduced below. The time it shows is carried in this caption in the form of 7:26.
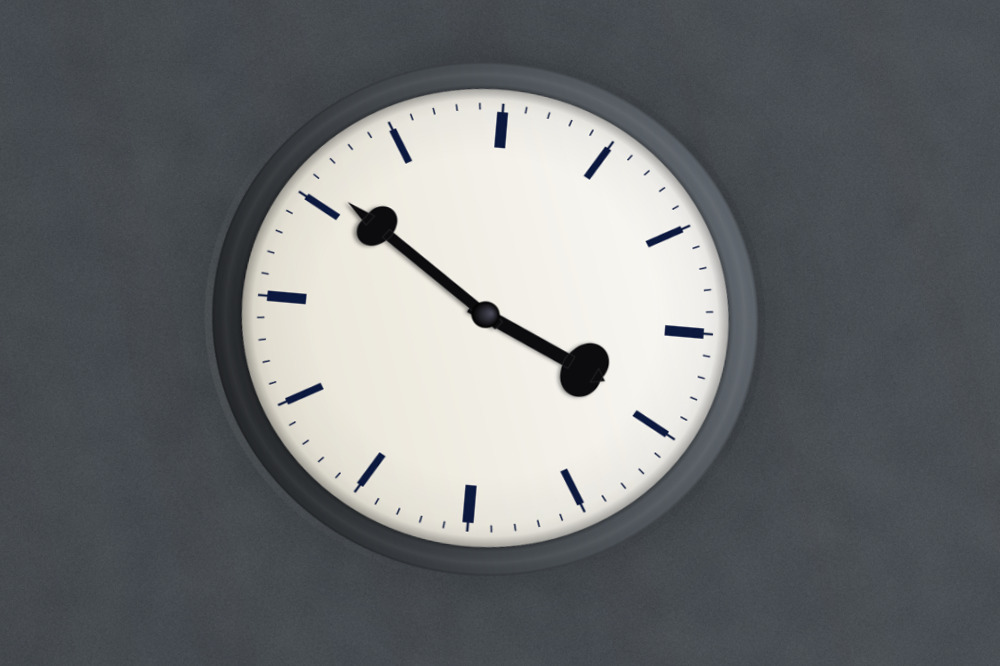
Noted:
3:51
